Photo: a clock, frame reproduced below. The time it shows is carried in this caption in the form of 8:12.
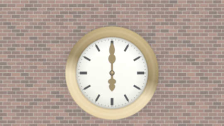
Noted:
6:00
